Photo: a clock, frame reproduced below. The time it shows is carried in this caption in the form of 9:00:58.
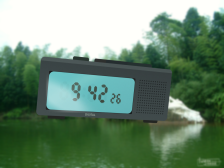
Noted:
9:42:26
